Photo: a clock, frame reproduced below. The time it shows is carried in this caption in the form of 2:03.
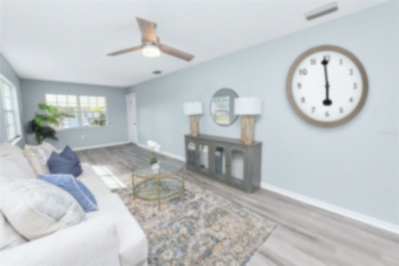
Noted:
5:59
